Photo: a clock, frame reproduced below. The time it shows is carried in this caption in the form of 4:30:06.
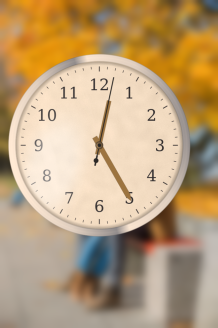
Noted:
12:25:02
